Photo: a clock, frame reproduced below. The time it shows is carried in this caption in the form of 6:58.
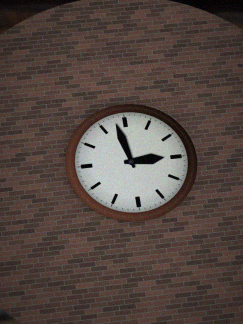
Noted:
2:58
